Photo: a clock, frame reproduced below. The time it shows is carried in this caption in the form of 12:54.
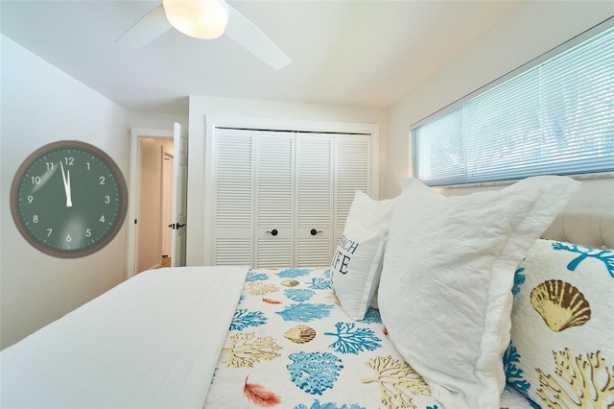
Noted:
11:58
